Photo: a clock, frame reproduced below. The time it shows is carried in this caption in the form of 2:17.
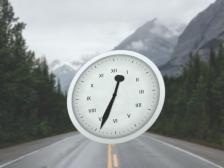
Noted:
12:34
